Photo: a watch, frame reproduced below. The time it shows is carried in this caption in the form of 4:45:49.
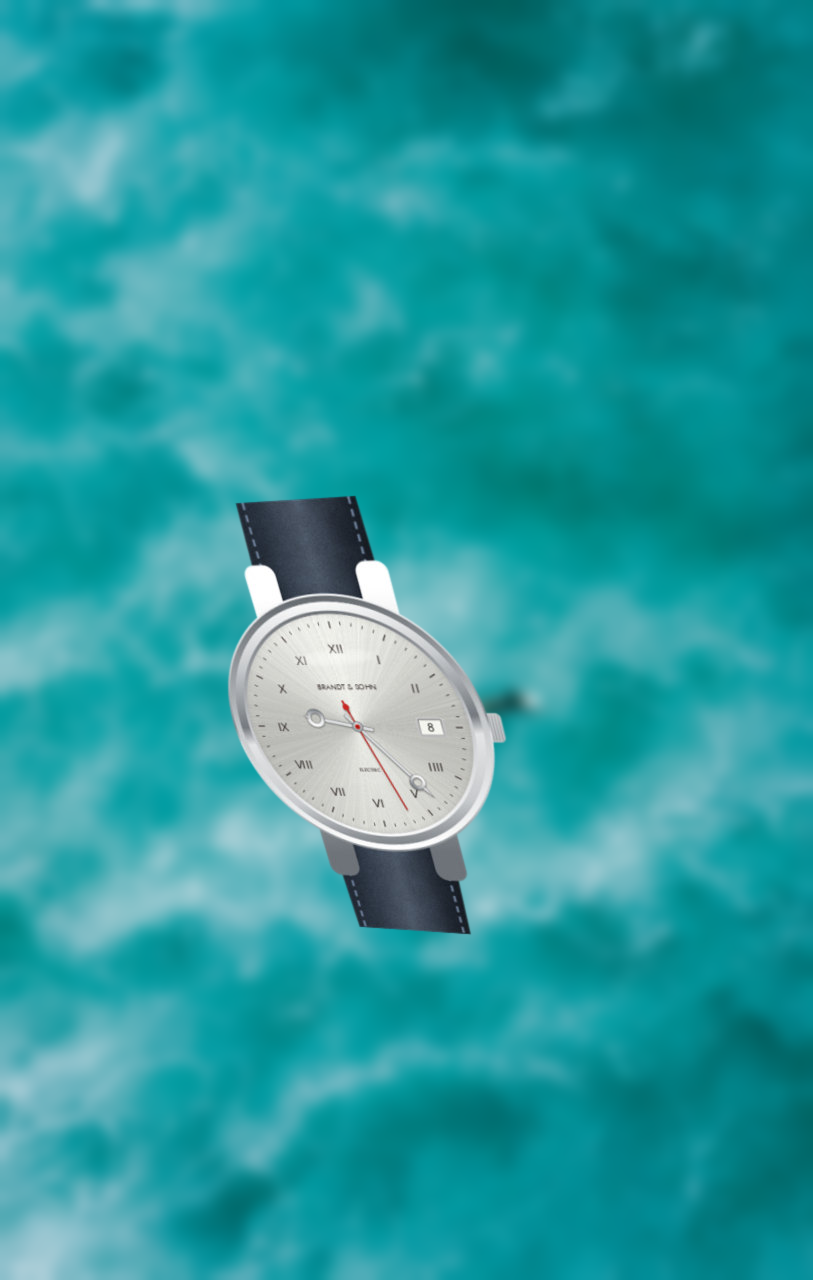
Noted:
9:23:27
